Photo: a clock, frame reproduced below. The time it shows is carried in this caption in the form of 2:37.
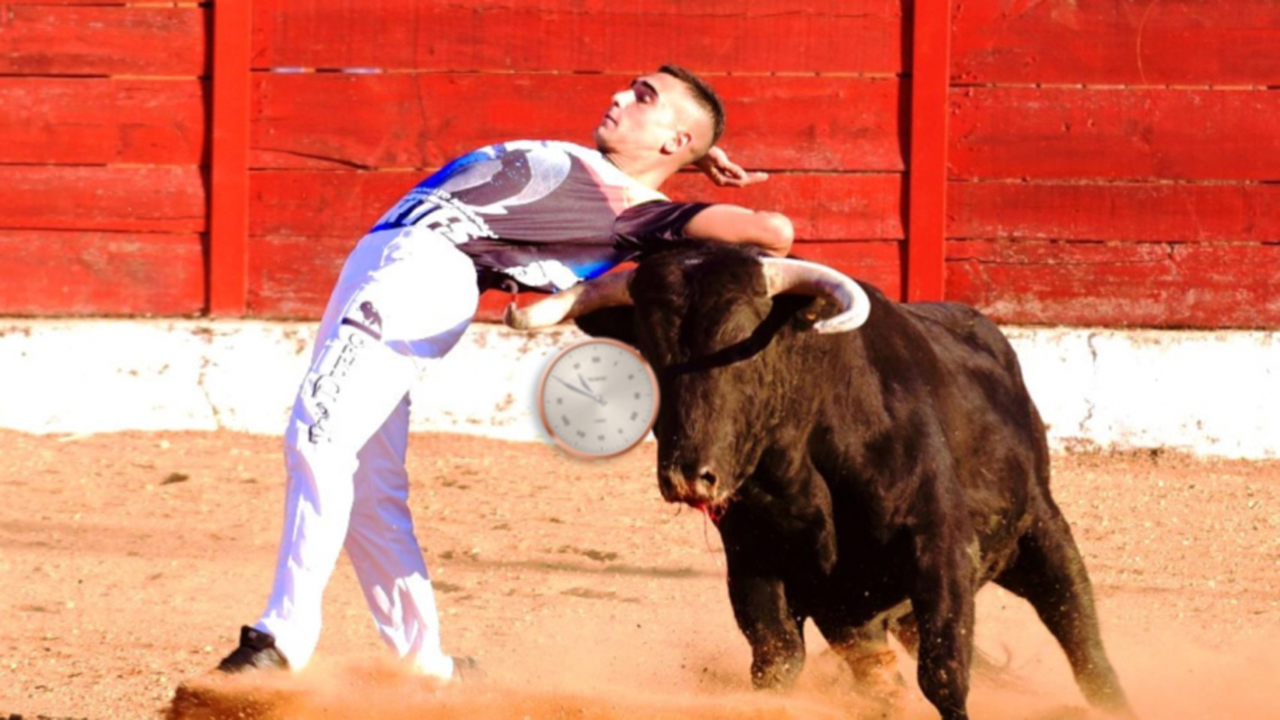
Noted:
10:50
